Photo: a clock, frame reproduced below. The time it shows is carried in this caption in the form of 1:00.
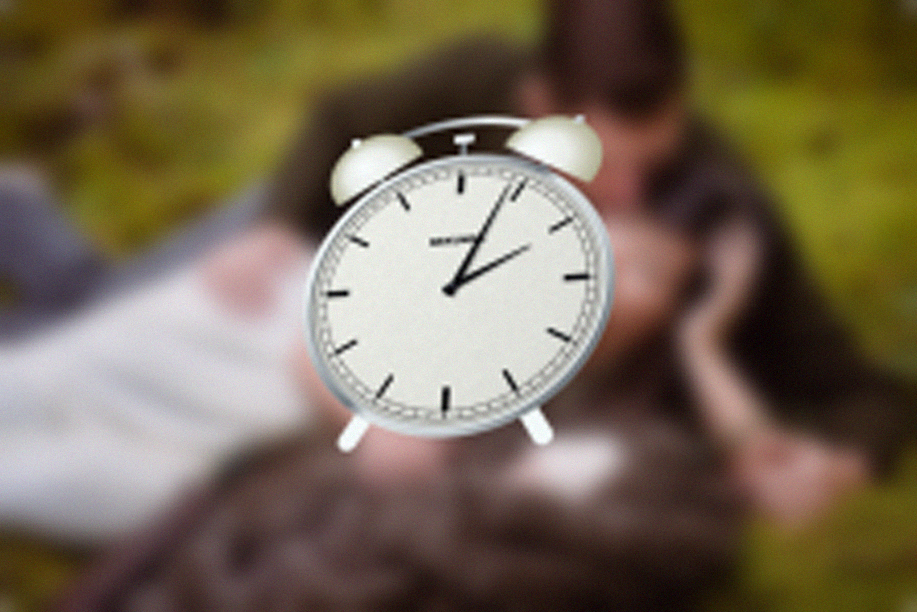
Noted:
2:04
